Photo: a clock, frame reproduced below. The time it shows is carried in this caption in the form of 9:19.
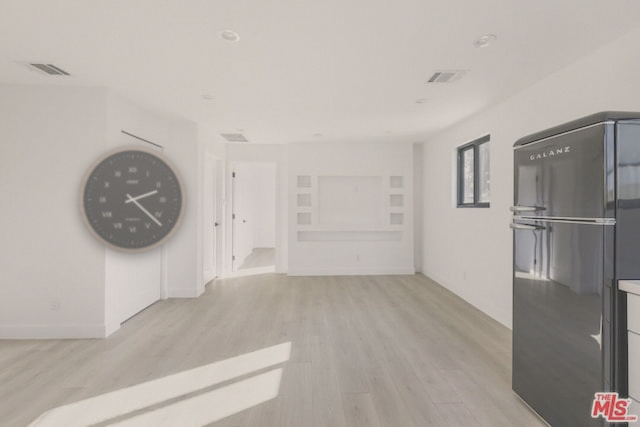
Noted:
2:22
